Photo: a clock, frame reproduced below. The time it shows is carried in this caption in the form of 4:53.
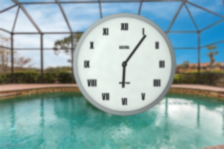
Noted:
6:06
